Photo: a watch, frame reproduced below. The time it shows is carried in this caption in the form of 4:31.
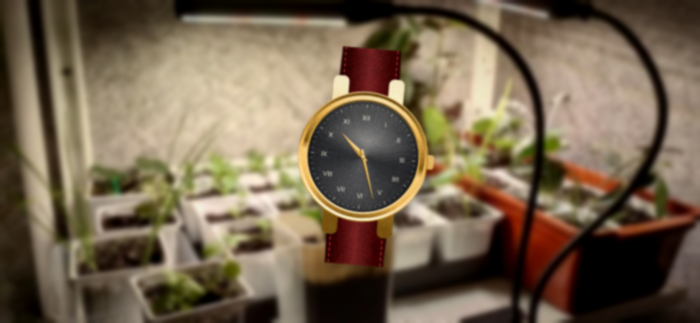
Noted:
10:27
